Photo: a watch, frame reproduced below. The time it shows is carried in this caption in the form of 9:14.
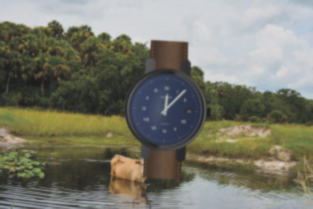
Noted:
12:07
